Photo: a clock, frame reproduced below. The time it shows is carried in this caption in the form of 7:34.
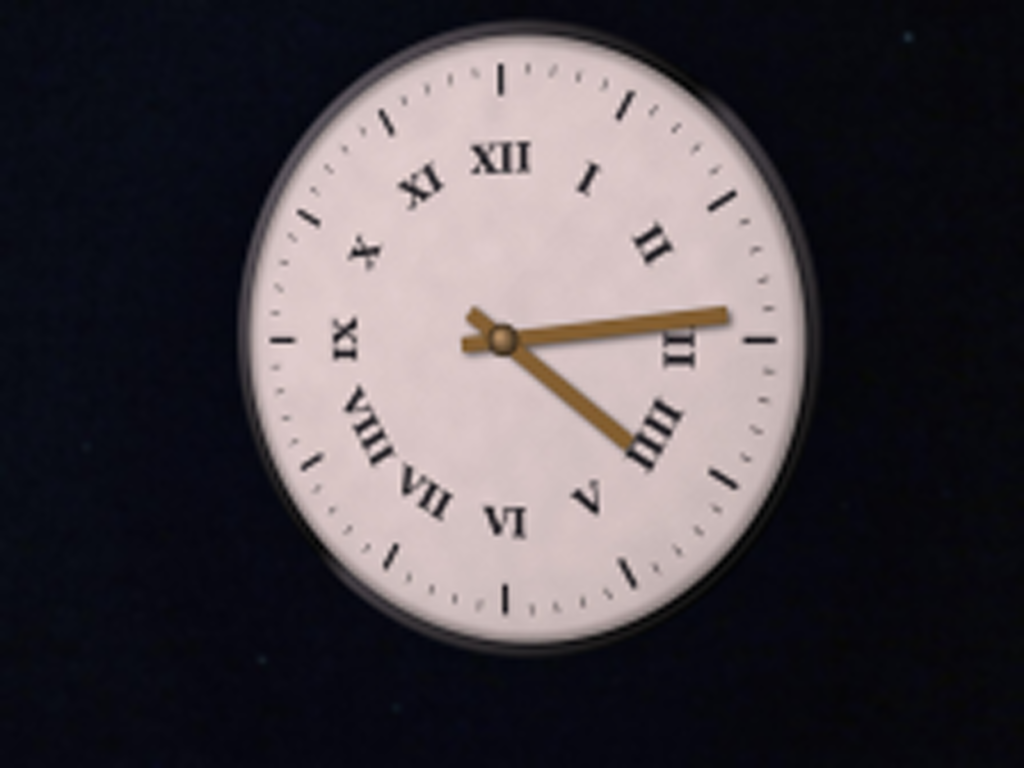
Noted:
4:14
